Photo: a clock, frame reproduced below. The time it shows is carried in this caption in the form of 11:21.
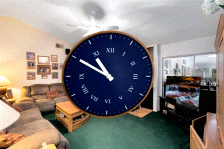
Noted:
10:50
